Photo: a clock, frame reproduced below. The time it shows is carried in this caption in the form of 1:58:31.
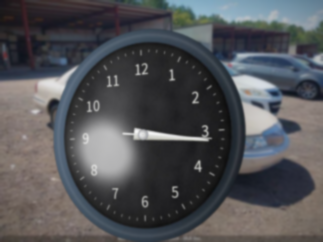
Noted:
3:16:16
